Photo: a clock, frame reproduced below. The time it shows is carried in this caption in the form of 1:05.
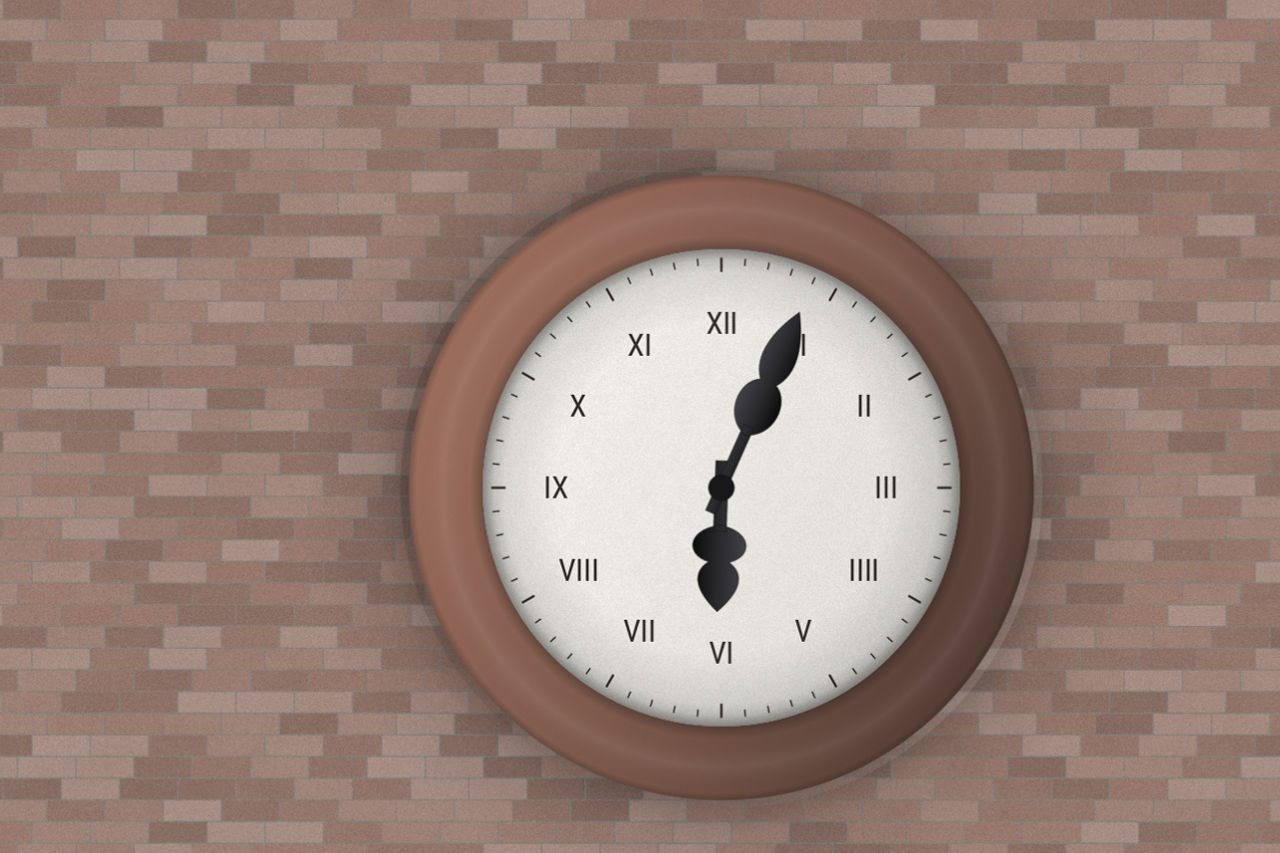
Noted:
6:04
